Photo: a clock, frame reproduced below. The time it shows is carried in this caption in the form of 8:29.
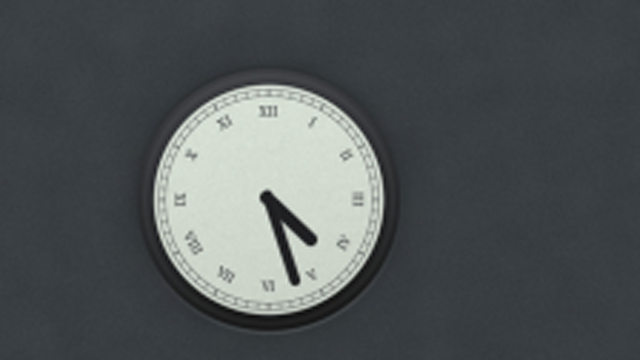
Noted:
4:27
